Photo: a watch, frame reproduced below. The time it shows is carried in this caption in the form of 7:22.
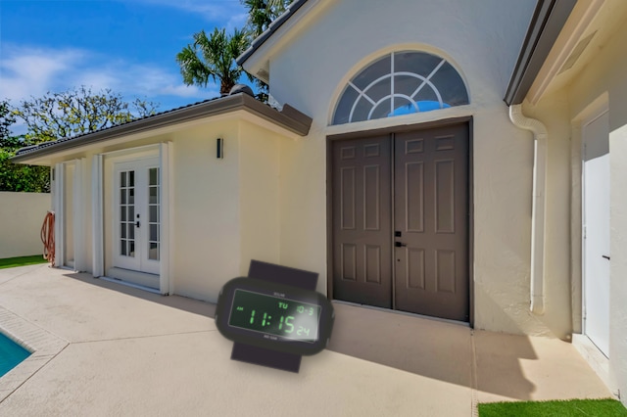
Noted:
11:15
